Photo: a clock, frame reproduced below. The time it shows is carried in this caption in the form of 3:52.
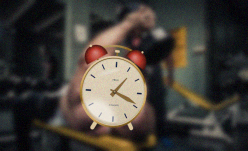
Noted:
1:19
